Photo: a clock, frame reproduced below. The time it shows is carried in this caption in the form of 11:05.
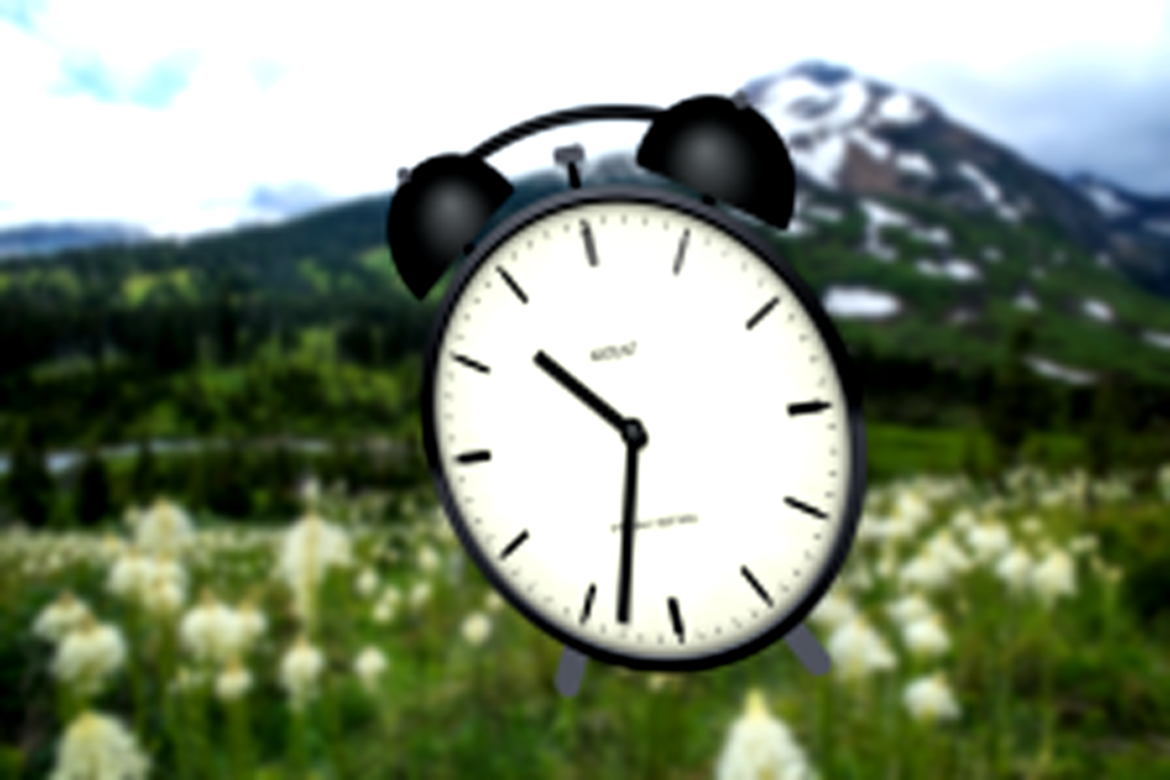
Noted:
10:33
